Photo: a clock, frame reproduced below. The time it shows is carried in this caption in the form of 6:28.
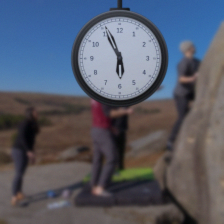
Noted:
5:56
